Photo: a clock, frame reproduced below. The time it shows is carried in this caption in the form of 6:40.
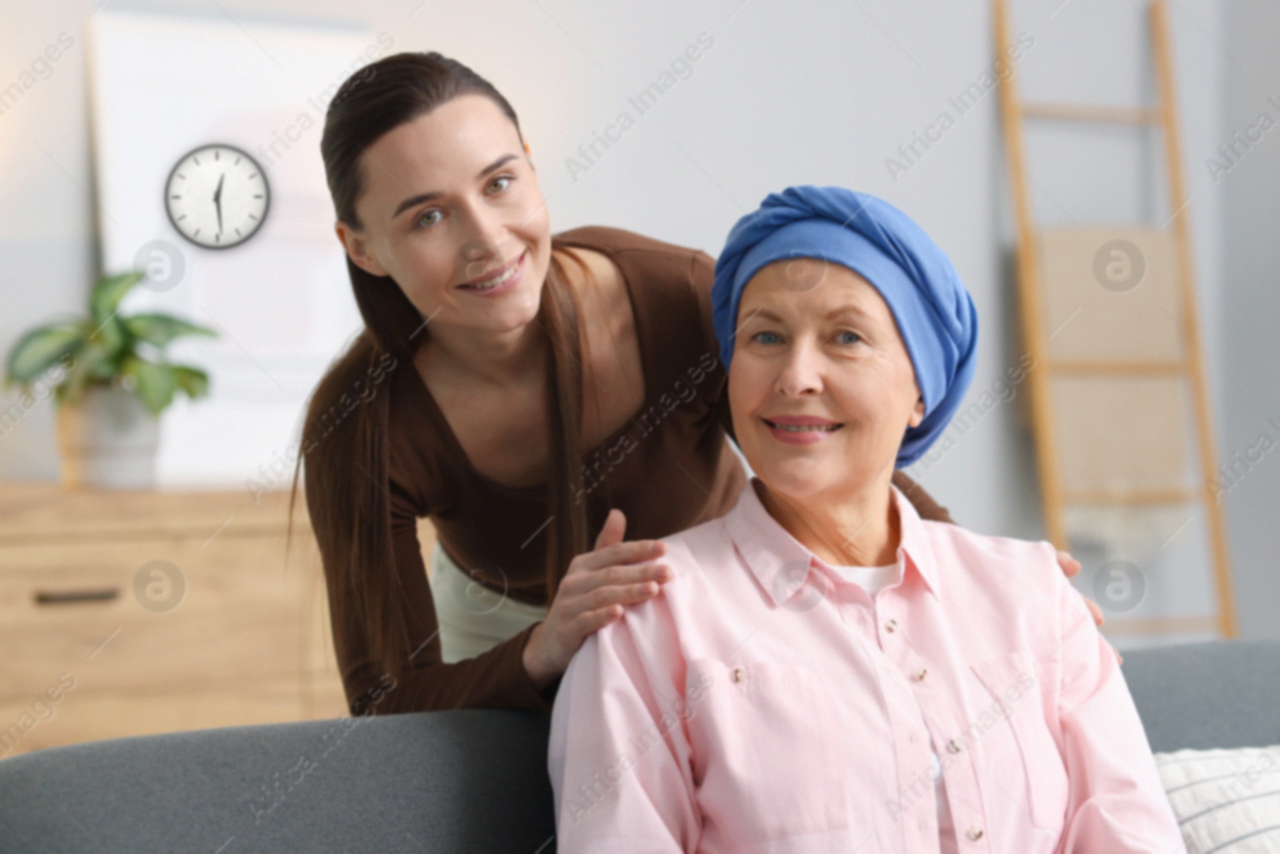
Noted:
12:29
